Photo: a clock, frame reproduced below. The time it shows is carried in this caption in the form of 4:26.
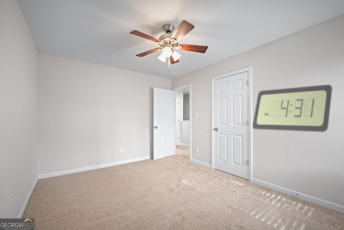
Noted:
4:31
